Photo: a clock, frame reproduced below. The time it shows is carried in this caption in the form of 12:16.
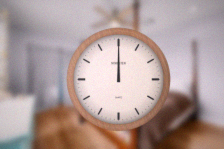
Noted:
12:00
